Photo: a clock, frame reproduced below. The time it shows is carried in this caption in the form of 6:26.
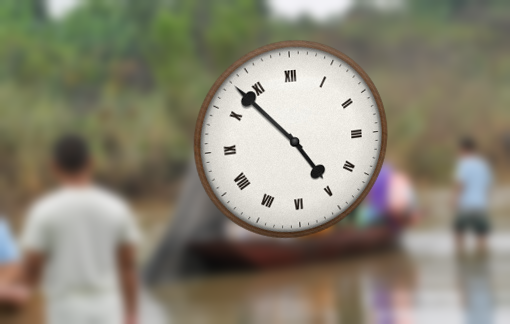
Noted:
4:53
